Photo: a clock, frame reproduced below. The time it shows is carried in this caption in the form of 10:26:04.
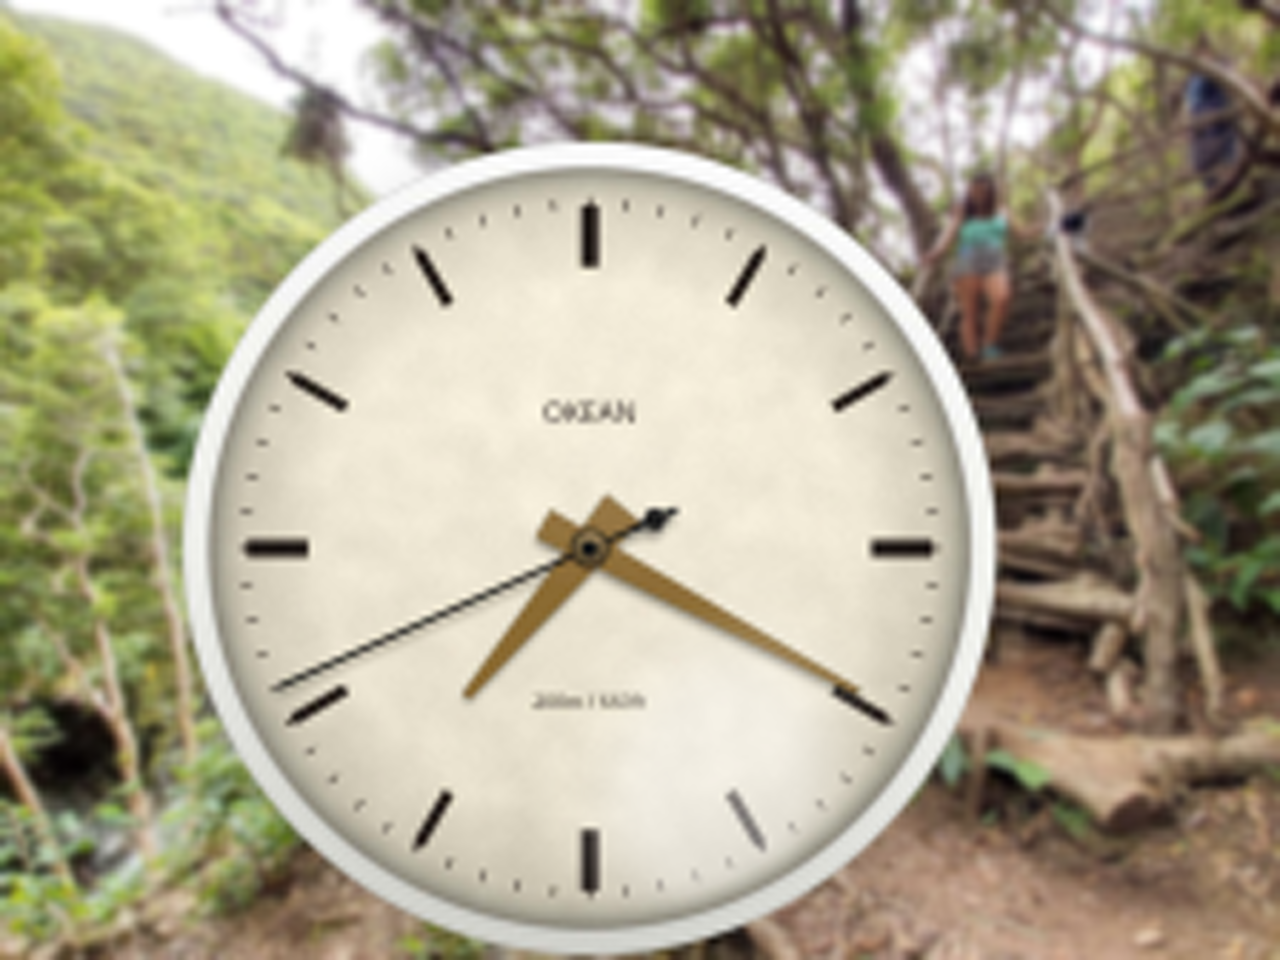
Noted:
7:19:41
